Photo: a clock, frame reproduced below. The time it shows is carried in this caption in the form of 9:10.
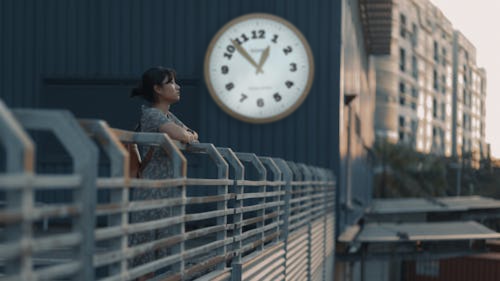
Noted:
12:53
